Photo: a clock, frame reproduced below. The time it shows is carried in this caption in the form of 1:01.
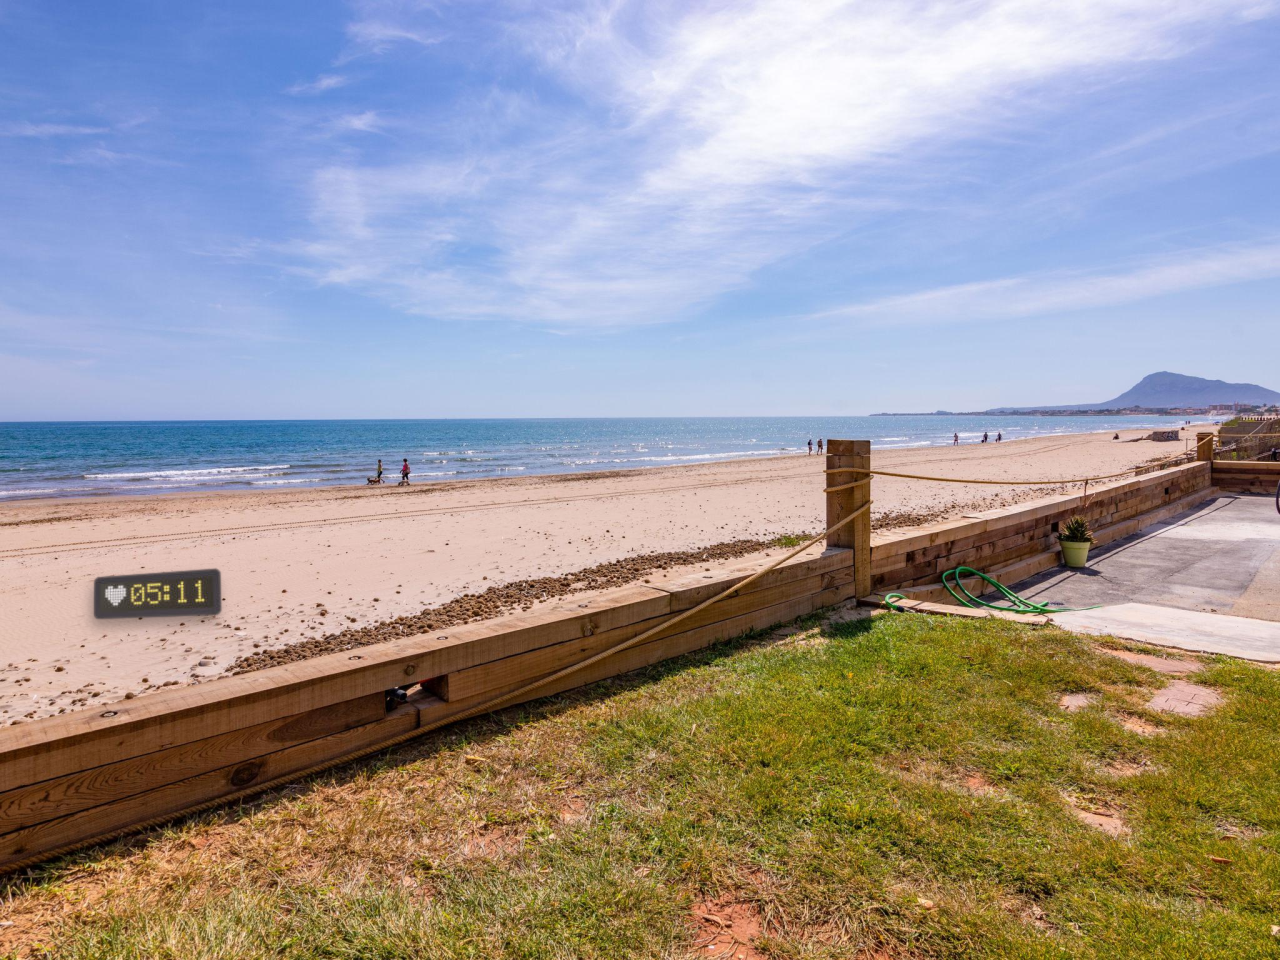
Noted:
5:11
